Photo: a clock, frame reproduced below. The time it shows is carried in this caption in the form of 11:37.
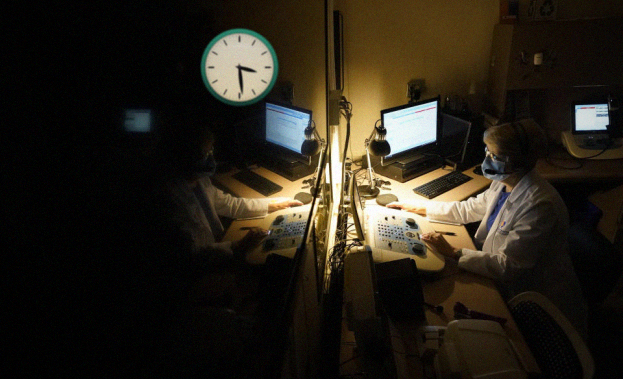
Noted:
3:29
